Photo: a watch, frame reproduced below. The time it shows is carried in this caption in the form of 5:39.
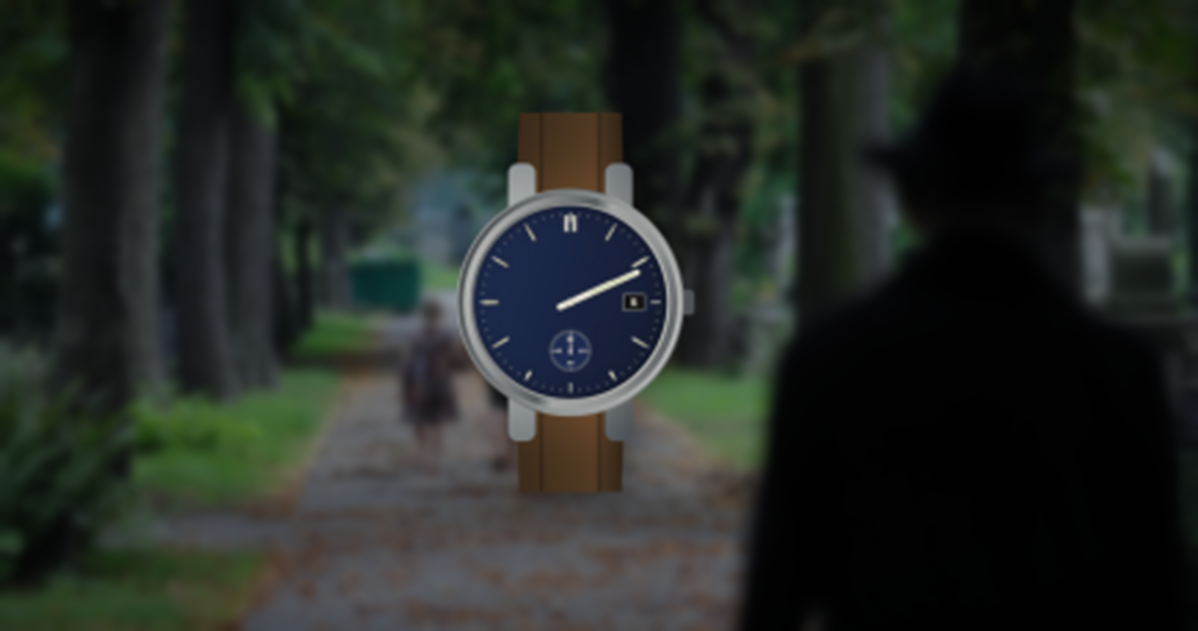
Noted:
2:11
